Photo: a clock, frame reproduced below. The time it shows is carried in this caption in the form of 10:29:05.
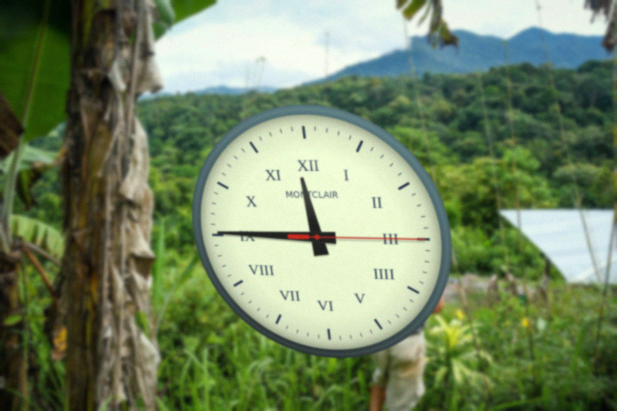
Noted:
11:45:15
